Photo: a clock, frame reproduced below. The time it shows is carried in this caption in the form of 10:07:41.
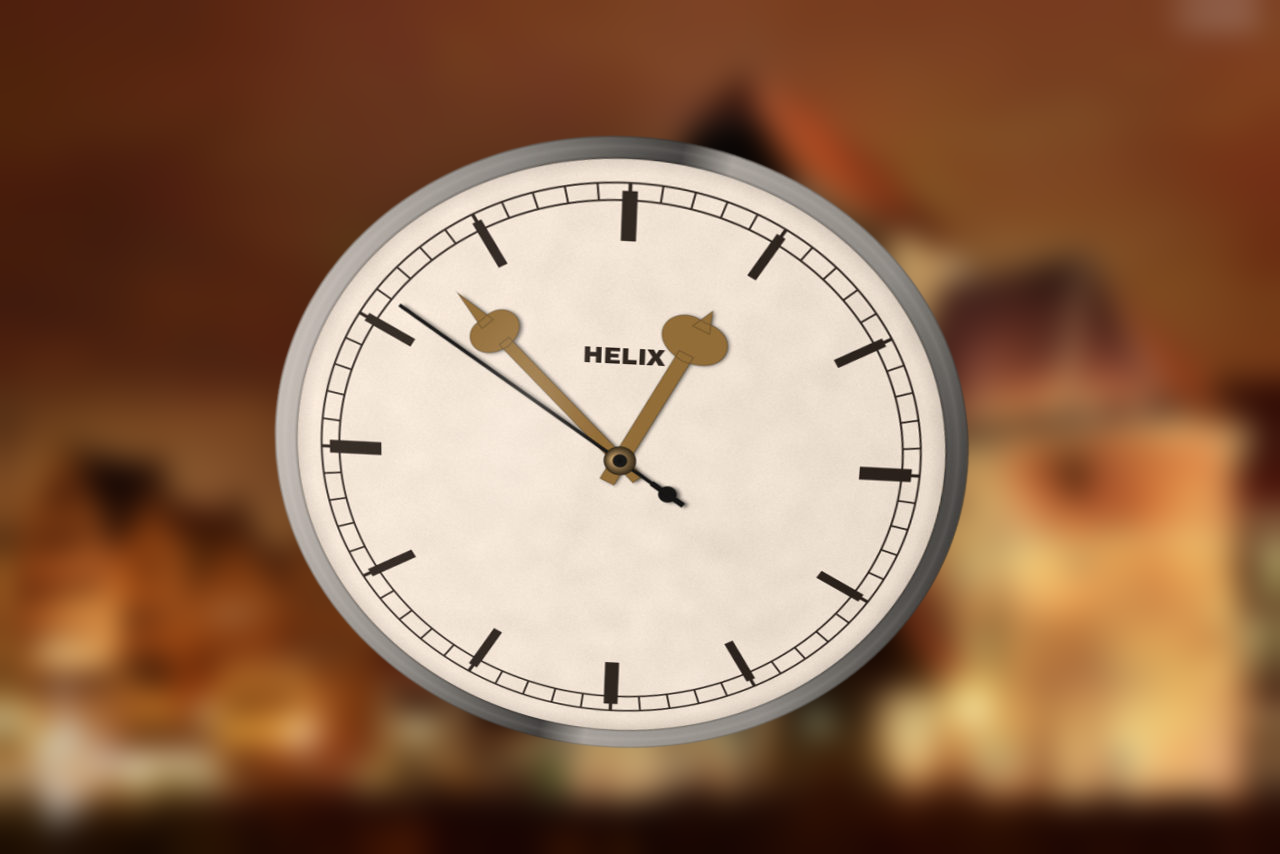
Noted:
12:52:51
